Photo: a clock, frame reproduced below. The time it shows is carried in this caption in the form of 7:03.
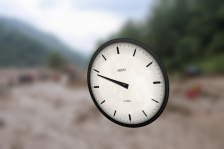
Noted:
9:49
